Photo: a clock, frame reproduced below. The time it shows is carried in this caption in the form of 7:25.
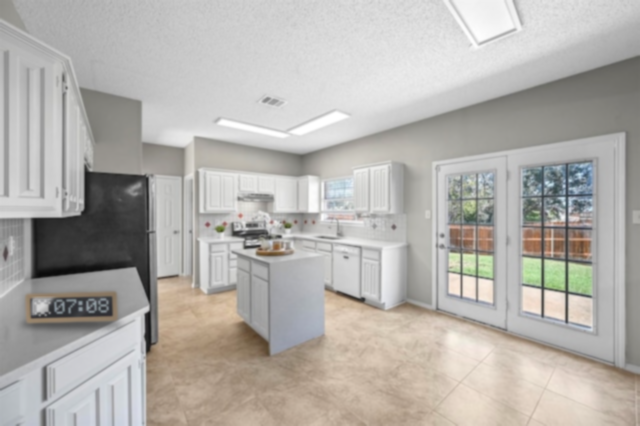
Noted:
7:08
